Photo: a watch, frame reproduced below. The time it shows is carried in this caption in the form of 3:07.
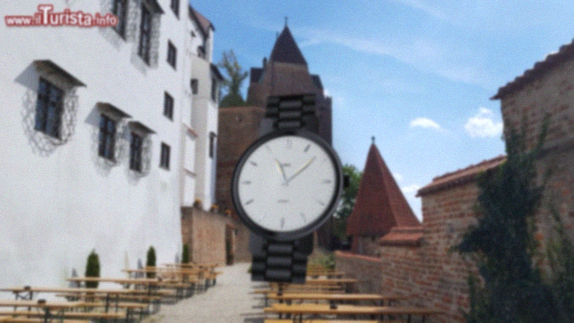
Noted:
11:08
